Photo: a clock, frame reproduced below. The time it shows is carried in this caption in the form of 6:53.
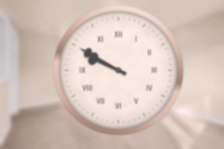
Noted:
9:50
